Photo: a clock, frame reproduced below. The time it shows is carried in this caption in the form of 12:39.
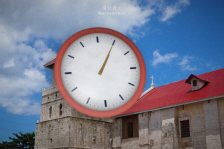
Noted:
1:05
